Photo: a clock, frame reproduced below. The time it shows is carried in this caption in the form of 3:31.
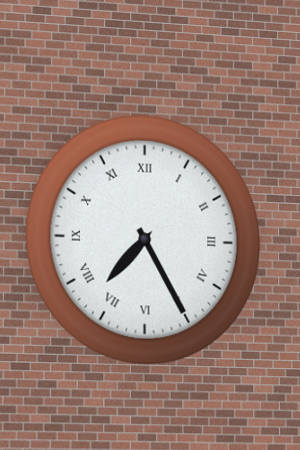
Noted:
7:25
